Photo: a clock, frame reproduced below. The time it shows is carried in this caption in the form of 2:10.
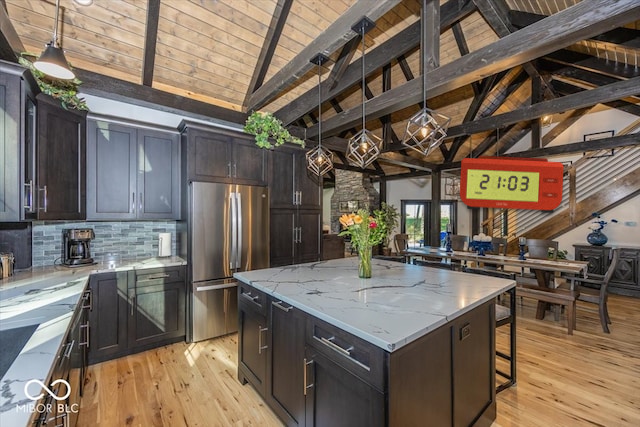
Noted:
21:03
